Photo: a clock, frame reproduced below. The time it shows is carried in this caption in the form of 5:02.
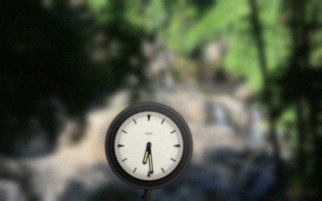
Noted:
6:29
